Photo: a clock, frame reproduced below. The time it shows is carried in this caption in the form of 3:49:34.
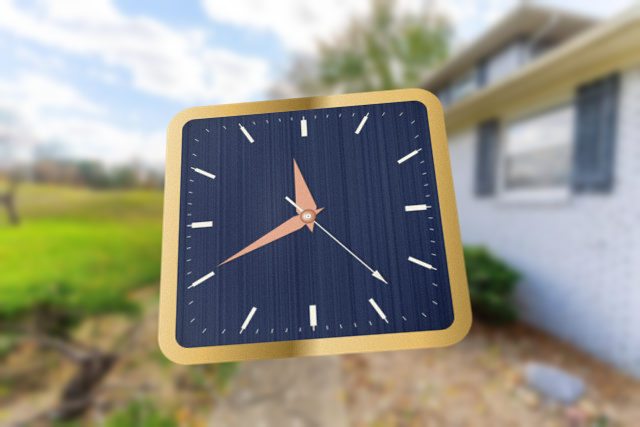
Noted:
11:40:23
